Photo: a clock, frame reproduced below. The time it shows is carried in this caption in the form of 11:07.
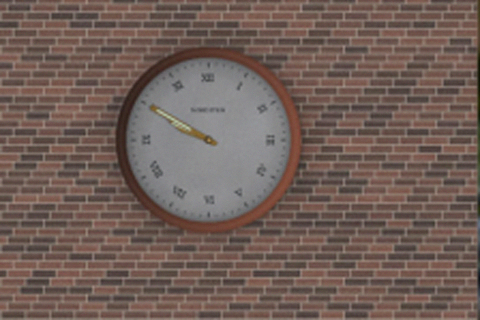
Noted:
9:50
